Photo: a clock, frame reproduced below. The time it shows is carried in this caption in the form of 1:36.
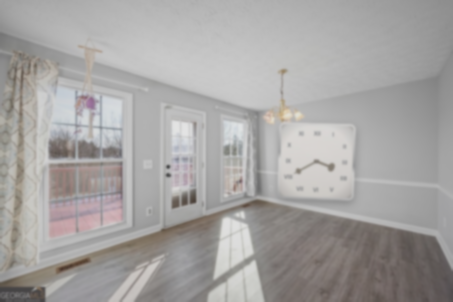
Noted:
3:40
